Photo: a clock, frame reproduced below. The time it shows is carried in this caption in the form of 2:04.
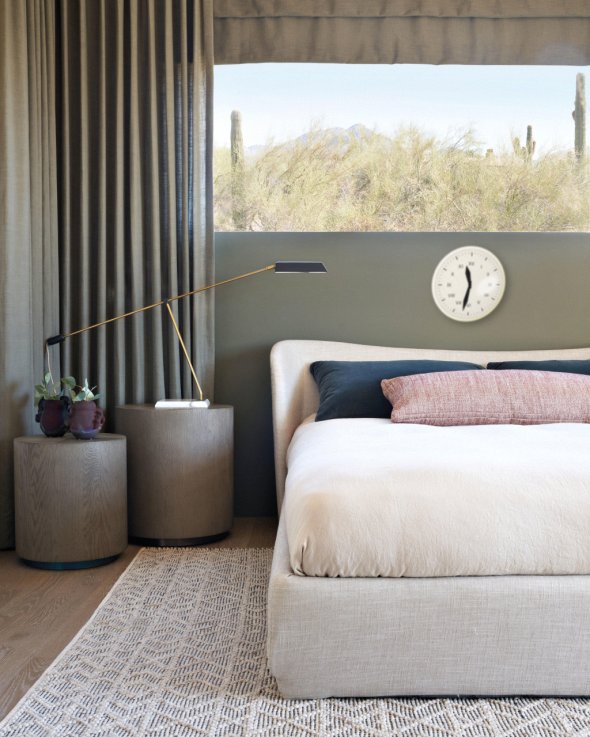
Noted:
11:32
